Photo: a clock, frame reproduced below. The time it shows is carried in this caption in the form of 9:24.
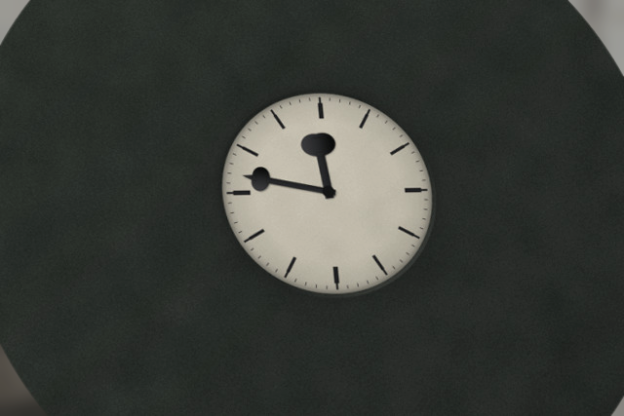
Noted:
11:47
